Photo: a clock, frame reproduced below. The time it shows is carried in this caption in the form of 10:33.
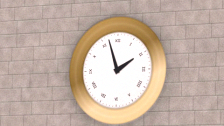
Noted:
1:57
